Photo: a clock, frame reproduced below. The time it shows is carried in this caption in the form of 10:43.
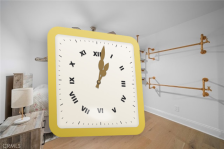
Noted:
1:02
